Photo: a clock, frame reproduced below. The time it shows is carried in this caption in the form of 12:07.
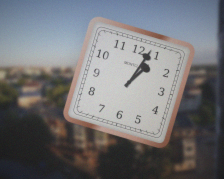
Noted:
1:03
